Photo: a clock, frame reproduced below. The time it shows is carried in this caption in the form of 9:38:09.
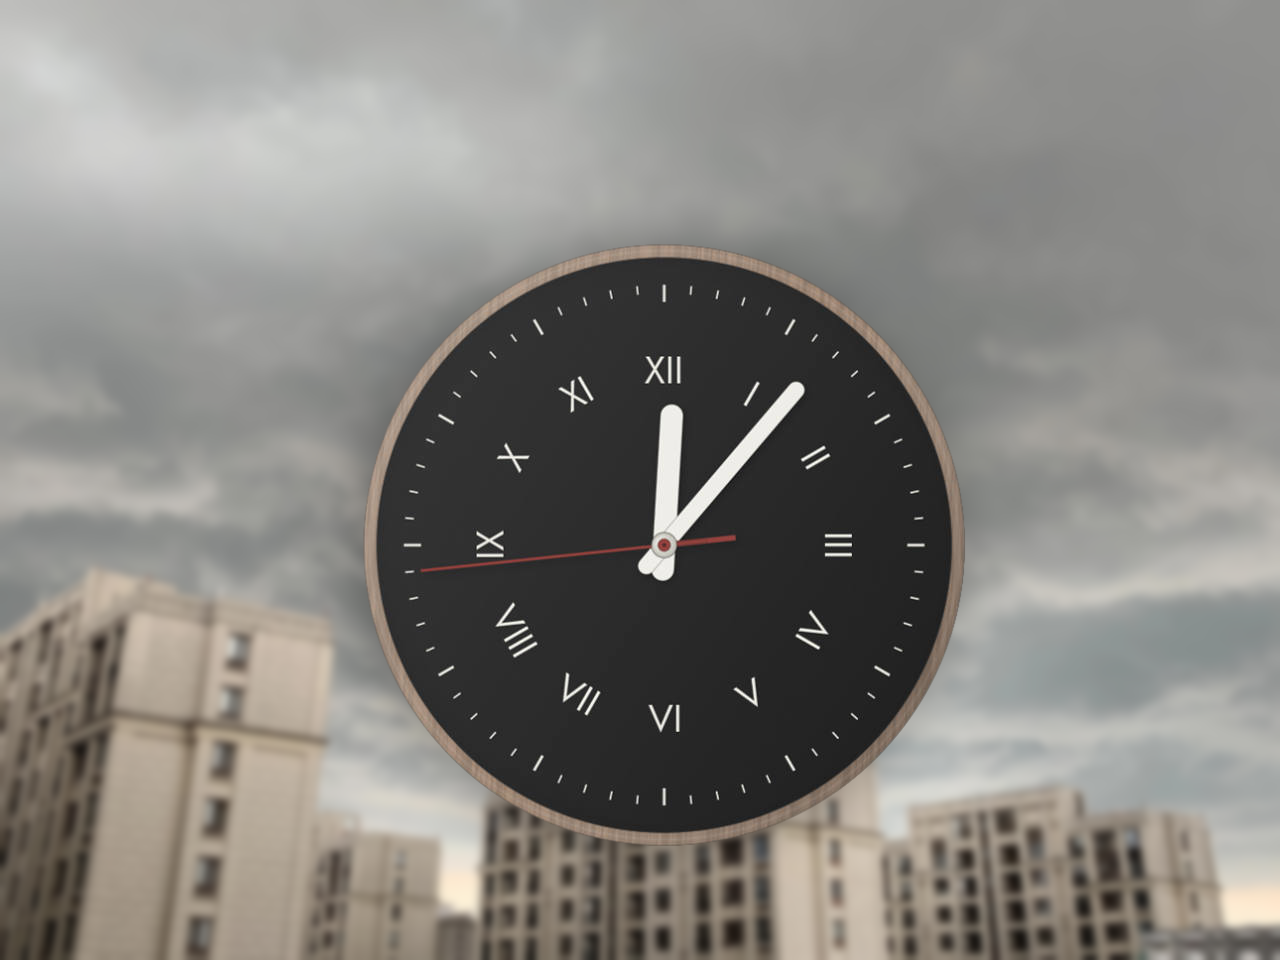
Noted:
12:06:44
